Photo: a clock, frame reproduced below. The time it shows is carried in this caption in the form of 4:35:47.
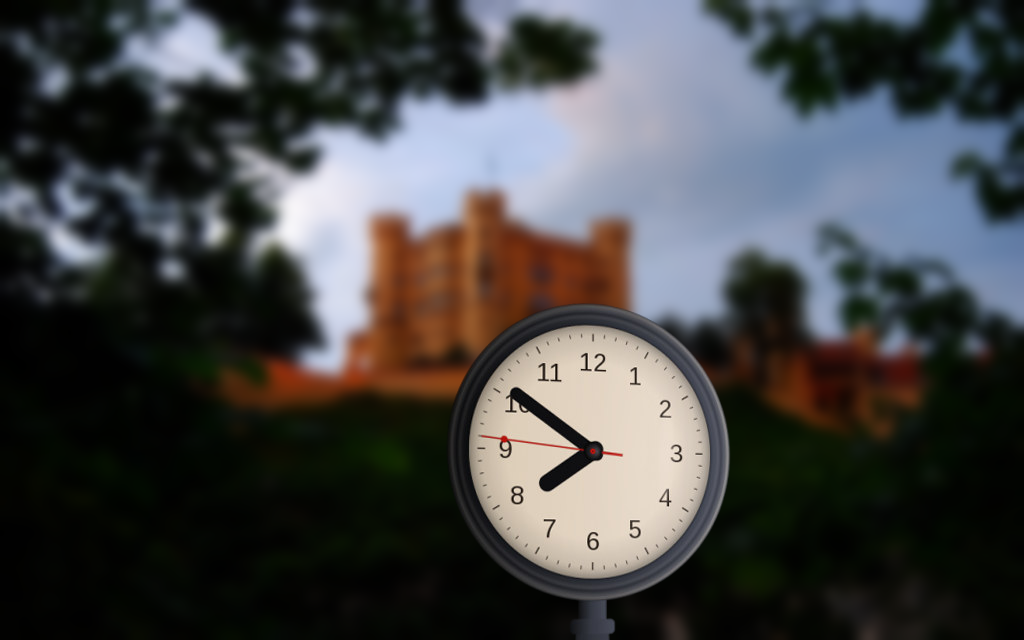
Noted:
7:50:46
